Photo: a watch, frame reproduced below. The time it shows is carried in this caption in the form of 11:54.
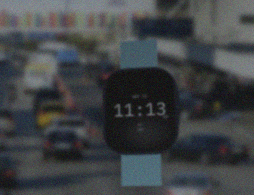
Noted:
11:13
